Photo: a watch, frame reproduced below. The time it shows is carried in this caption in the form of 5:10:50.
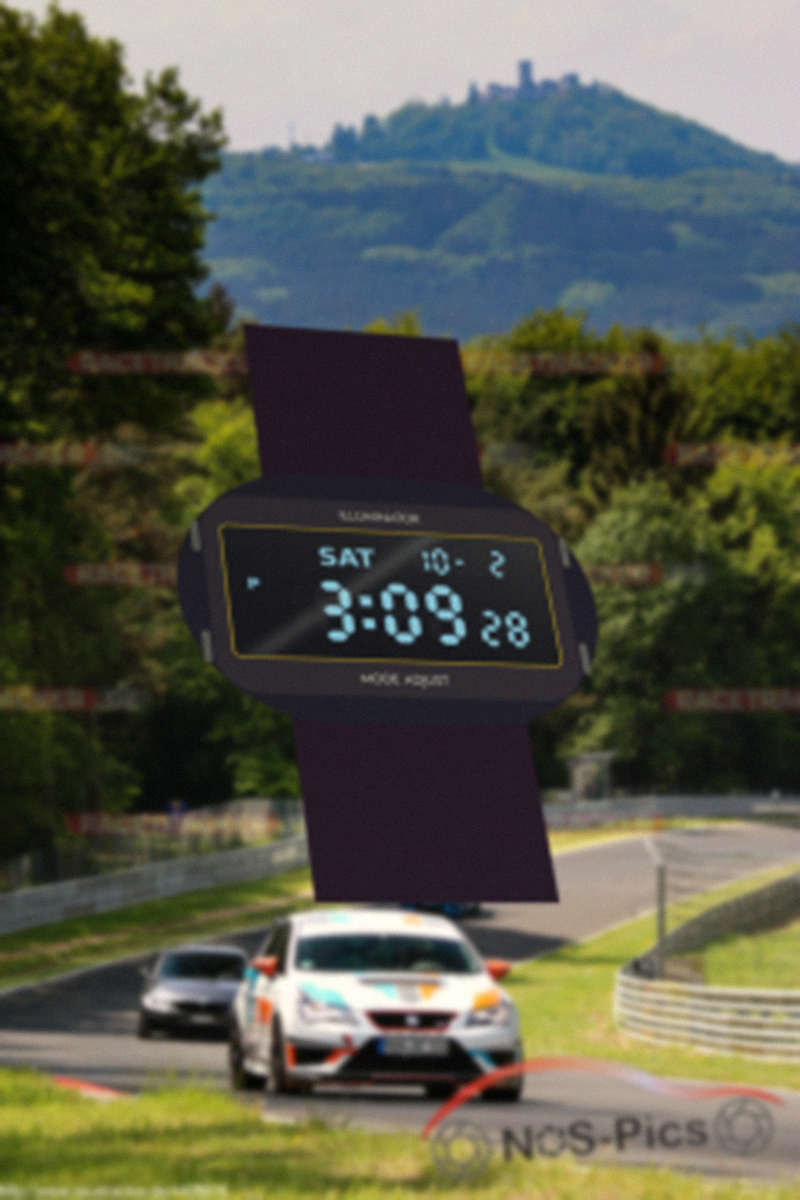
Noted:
3:09:28
